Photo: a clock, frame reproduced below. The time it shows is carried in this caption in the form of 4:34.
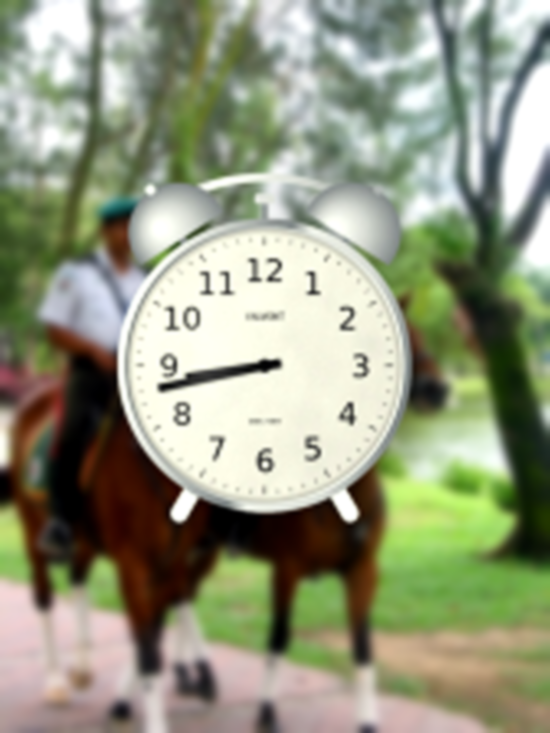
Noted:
8:43
